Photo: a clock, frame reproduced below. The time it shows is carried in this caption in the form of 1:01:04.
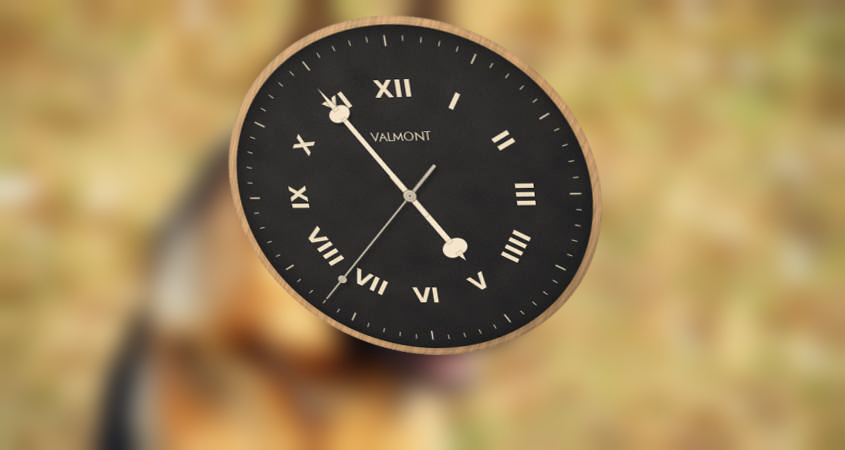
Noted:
4:54:37
